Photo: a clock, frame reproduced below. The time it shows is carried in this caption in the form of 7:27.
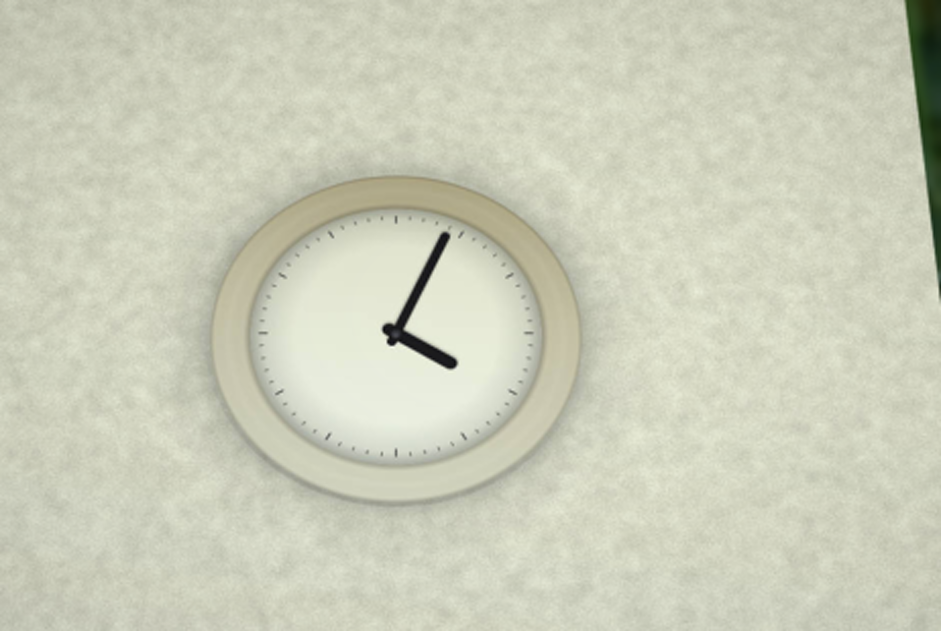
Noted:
4:04
